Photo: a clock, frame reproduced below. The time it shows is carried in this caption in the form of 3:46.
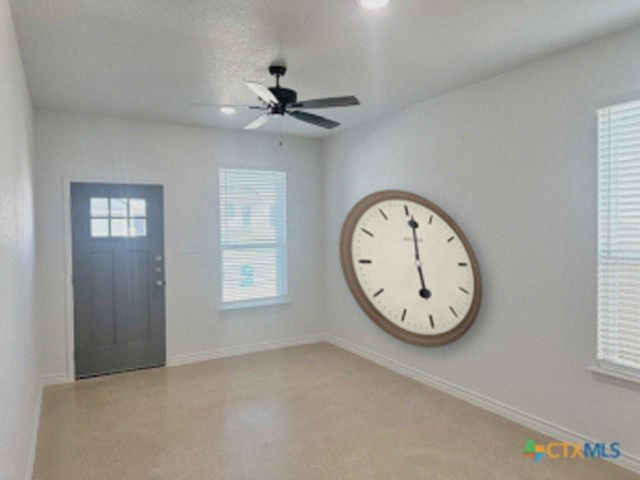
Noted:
6:01
